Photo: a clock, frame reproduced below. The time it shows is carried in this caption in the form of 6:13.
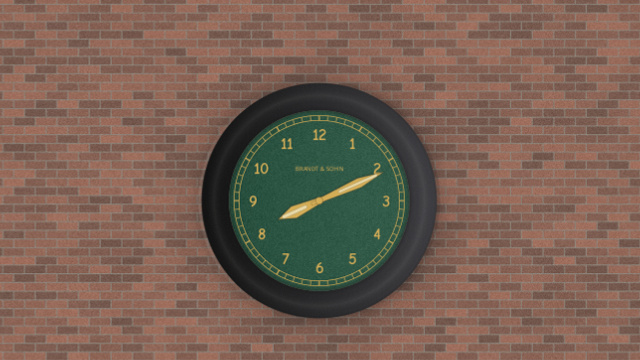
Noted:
8:11
